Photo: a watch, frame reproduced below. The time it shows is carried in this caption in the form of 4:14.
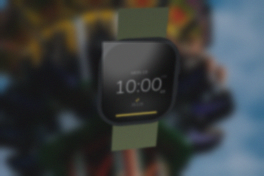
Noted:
10:00
